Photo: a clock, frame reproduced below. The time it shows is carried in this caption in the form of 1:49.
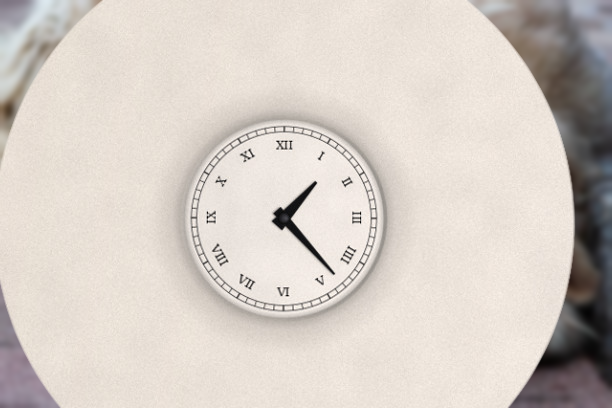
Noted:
1:23
